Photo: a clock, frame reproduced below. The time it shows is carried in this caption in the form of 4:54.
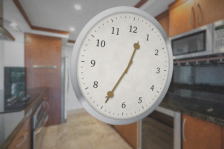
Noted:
12:35
